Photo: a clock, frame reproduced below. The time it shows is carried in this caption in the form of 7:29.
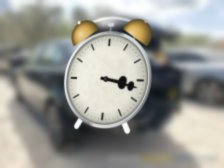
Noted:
3:17
